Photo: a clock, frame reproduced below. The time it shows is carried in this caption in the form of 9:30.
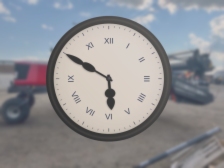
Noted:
5:50
